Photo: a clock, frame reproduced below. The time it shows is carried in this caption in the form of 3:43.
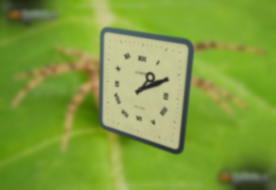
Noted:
1:10
